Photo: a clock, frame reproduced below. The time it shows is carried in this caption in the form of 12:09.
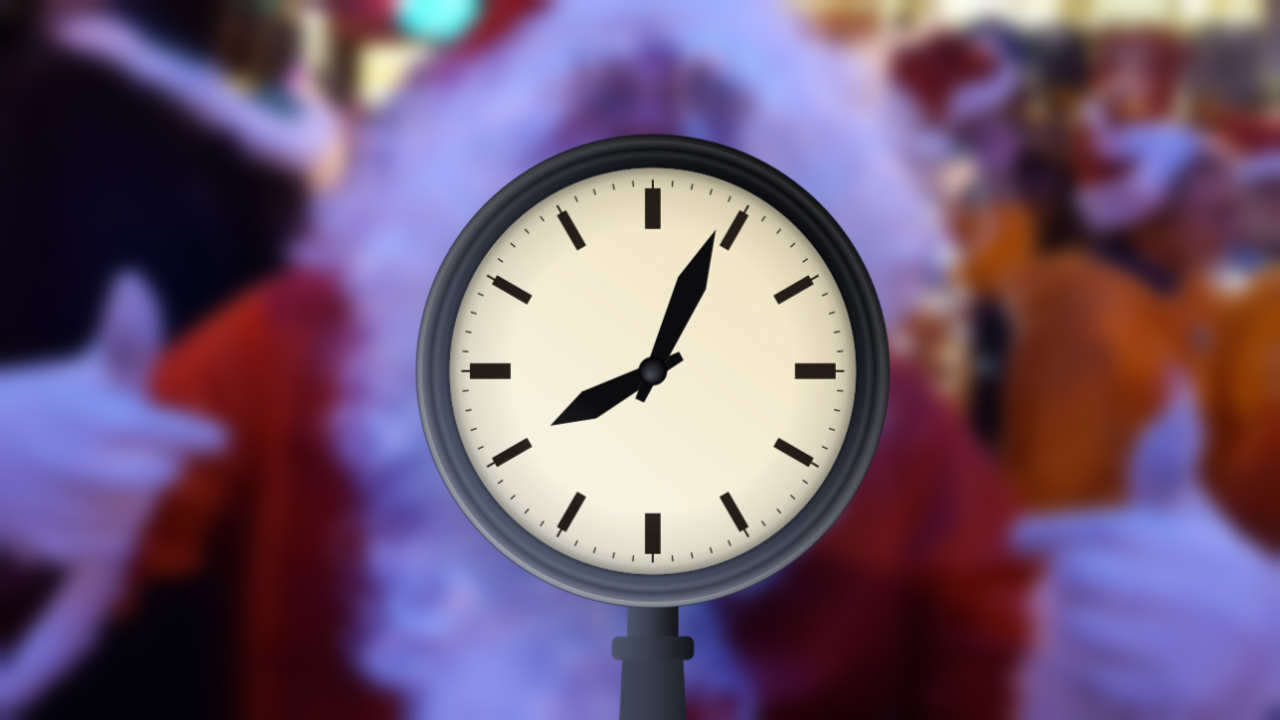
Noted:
8:04
